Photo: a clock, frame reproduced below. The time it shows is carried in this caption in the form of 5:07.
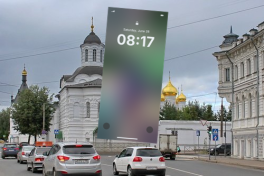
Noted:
8:17
